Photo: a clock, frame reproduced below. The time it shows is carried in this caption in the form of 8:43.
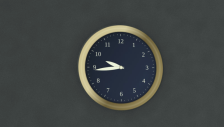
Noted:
9:44
